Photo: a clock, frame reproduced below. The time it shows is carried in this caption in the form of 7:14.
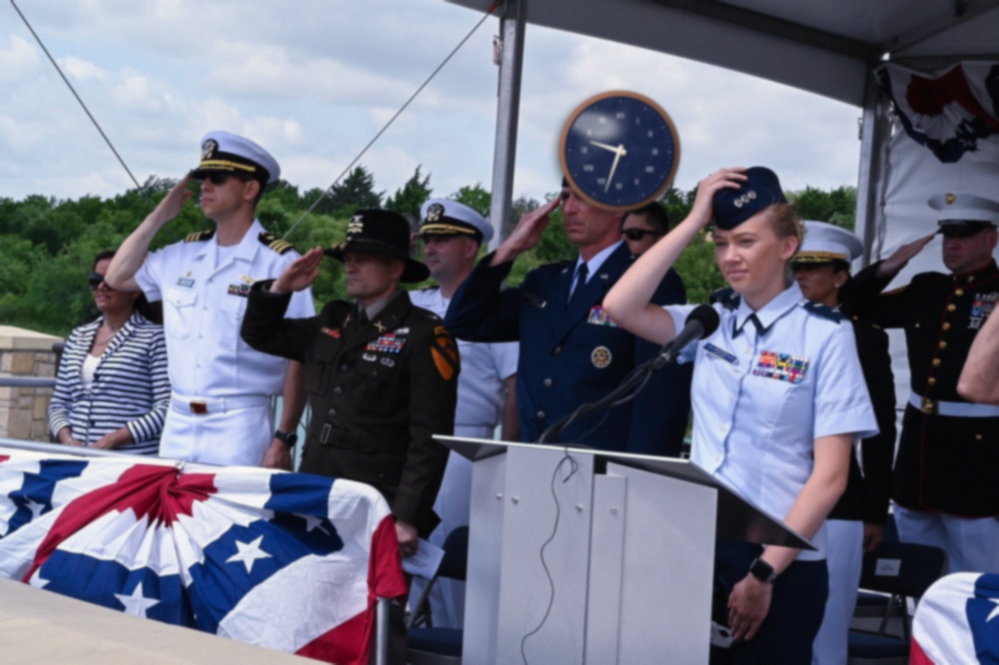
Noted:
9:33
